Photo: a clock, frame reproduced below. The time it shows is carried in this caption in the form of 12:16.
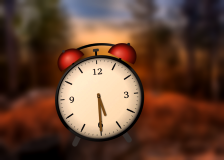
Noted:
5:30
